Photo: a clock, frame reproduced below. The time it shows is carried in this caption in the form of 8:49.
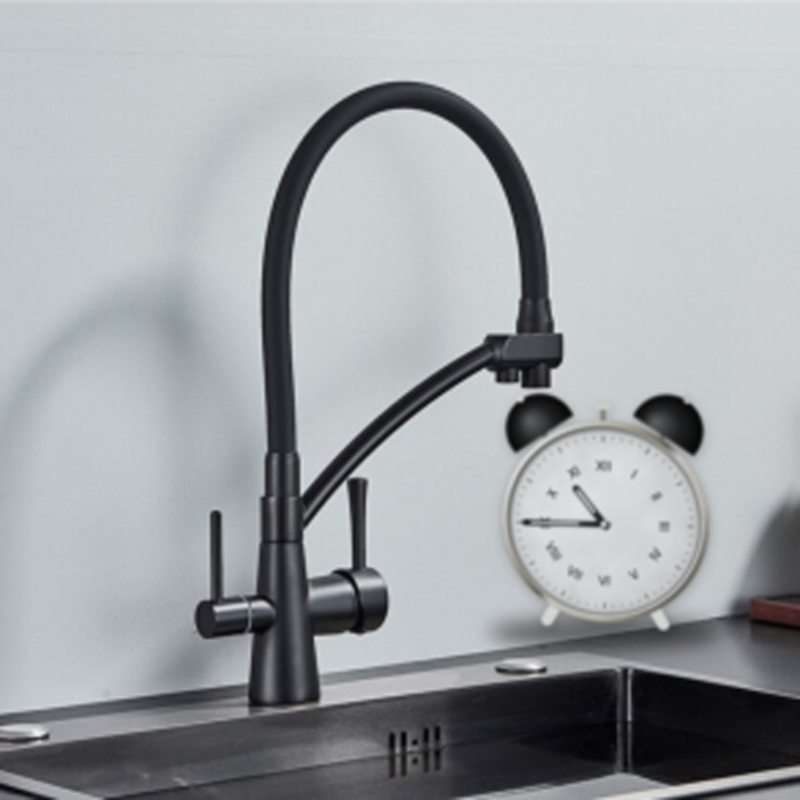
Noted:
10:45
